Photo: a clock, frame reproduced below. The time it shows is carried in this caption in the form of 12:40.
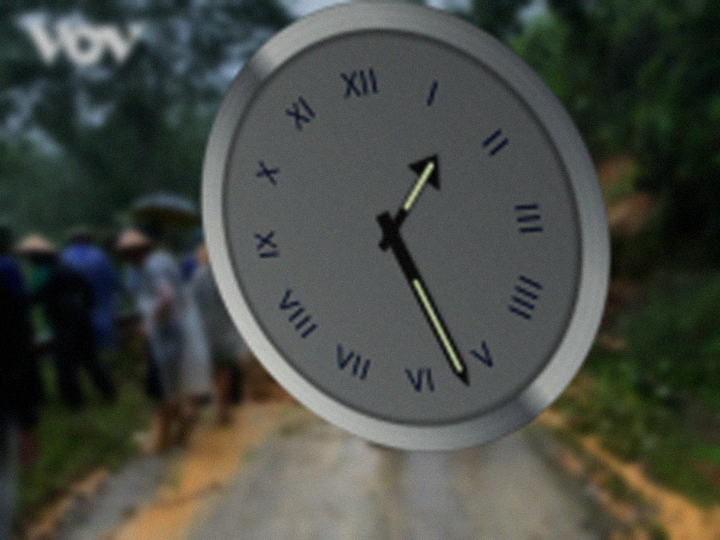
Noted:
1:27
